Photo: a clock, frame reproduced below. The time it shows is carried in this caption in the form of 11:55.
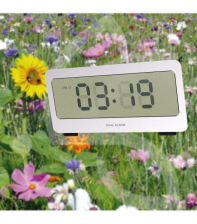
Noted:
3:19
